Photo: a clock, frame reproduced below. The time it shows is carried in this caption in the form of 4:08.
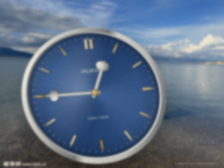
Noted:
12:45
